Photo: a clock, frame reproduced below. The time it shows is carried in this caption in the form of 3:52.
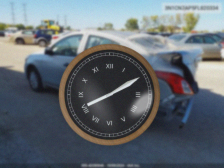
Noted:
8:10
